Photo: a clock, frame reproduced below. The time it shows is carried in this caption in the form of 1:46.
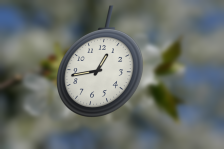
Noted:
12:43
